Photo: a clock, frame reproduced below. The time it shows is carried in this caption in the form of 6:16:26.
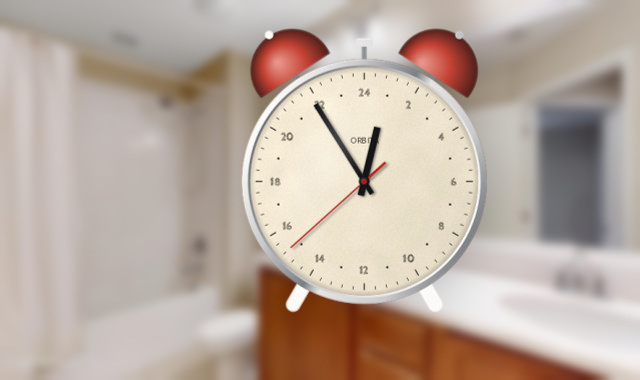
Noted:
0:54:38
